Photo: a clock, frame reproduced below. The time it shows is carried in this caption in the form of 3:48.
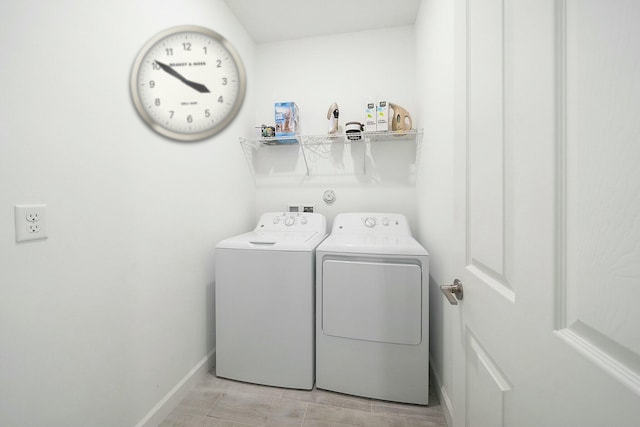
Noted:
3:51
